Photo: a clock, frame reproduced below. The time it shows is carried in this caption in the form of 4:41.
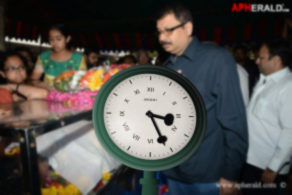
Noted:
3:26
